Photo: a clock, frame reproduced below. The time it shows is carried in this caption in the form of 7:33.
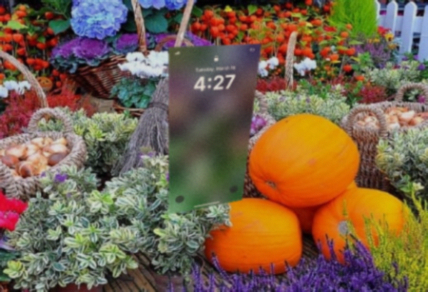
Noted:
4:27
